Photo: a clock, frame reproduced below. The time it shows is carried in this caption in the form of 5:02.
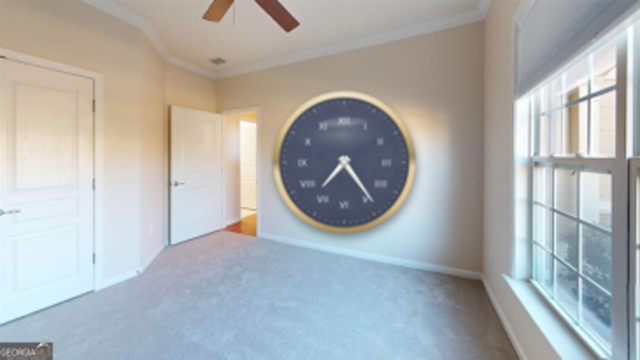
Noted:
7:24
